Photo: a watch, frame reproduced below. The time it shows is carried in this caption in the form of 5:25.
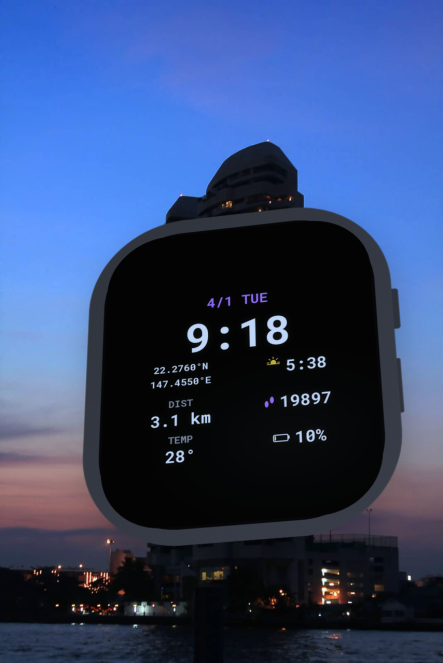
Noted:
9:18
